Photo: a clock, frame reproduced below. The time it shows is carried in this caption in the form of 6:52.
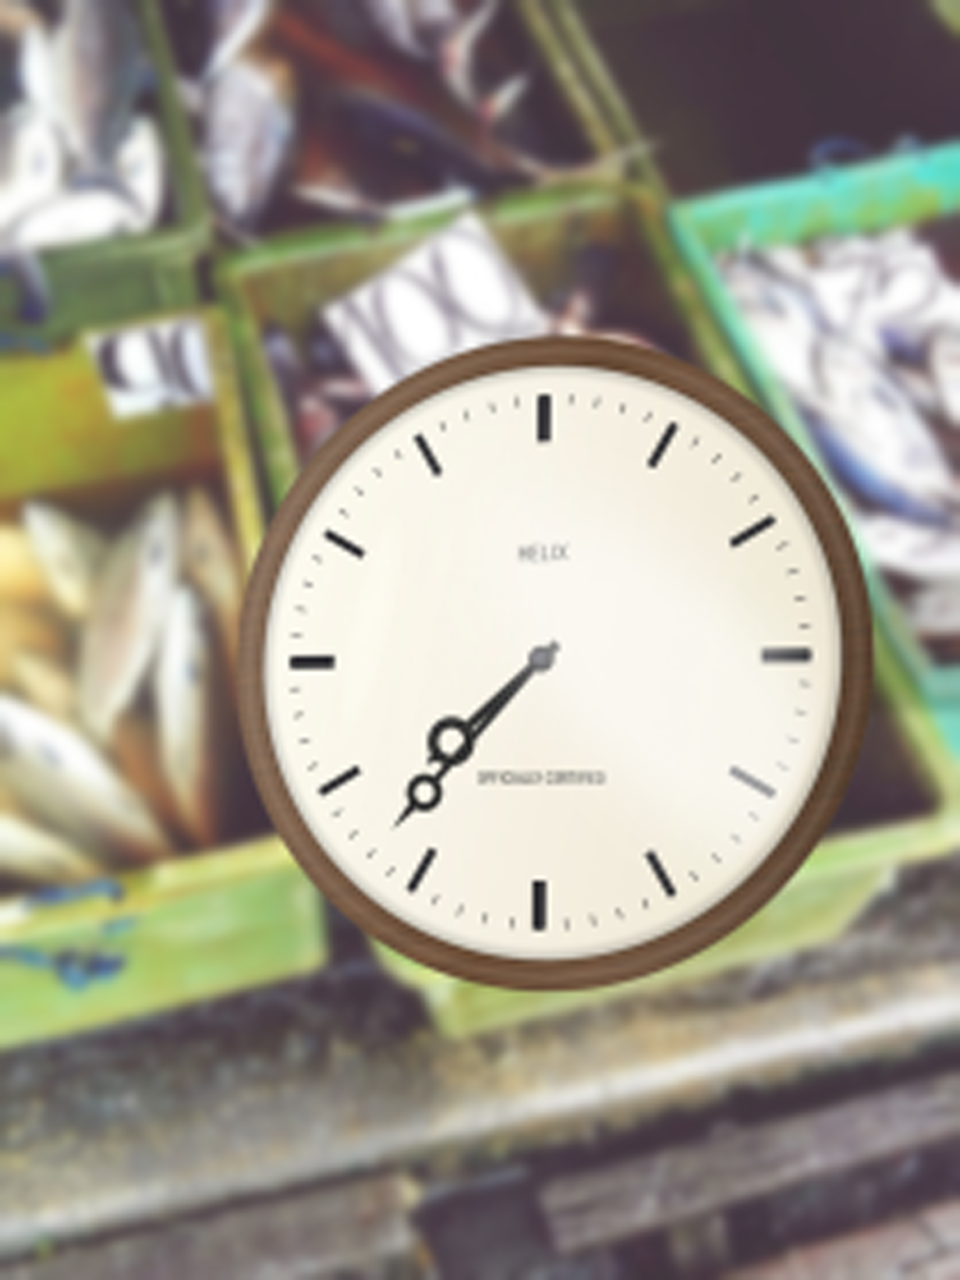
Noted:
7:37
